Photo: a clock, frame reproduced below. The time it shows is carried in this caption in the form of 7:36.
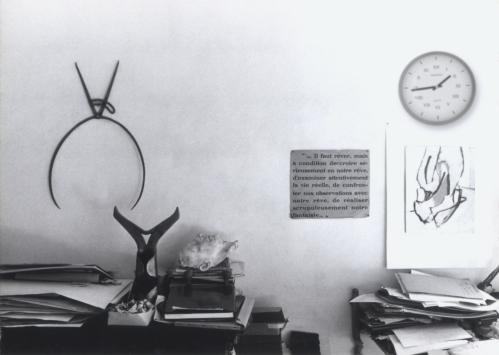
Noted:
1:44
